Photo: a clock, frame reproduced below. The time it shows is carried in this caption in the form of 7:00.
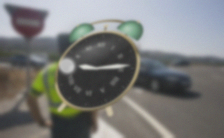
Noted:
9:14
